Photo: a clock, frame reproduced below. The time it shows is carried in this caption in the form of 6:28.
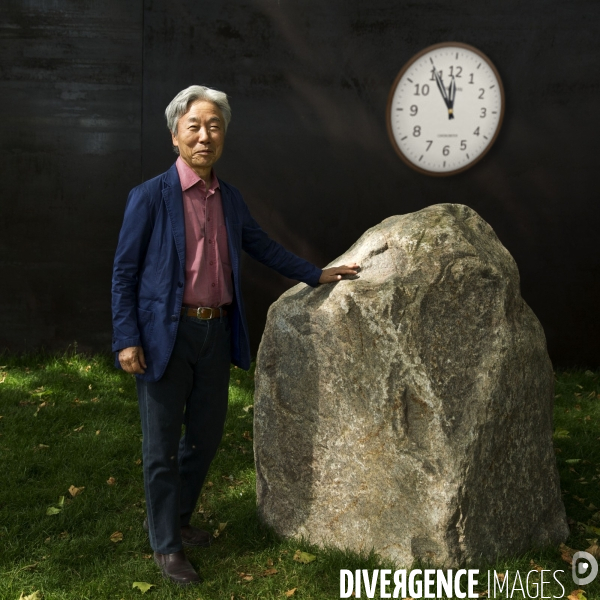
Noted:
11:55
